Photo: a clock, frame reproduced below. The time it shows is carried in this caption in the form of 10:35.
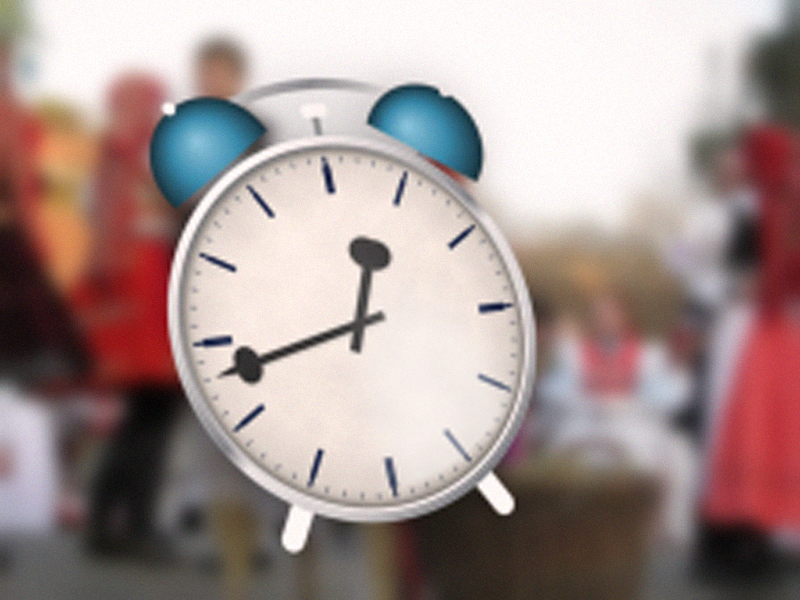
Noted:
12:43
